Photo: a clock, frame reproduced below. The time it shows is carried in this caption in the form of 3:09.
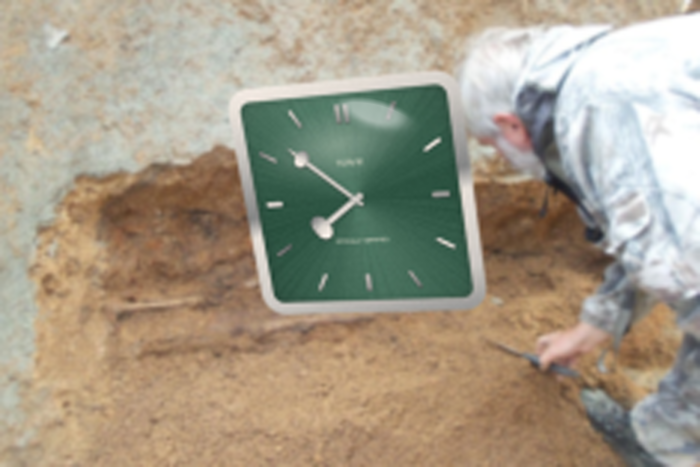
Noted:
7:52
